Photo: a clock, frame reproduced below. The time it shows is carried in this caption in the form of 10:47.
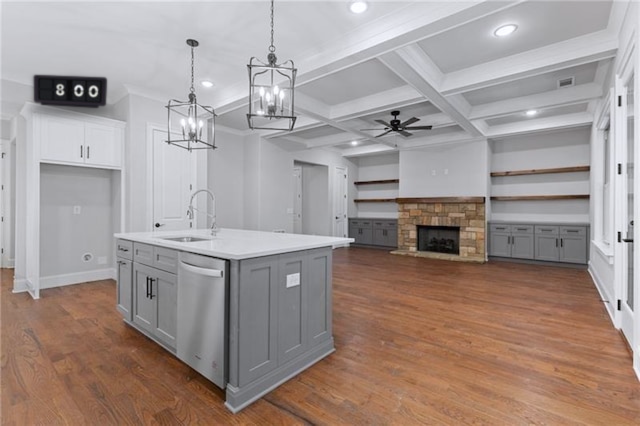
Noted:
8:00
